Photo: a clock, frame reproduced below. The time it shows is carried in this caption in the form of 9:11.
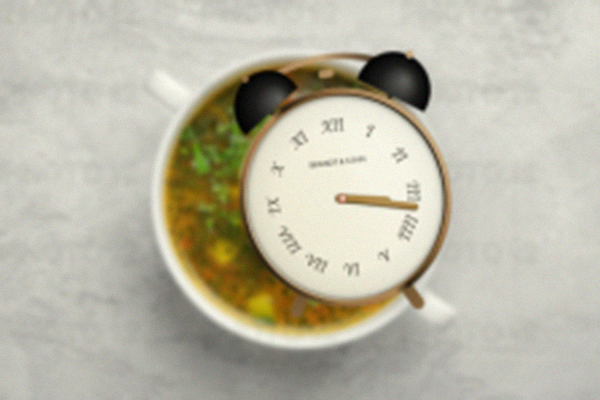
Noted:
3:17
